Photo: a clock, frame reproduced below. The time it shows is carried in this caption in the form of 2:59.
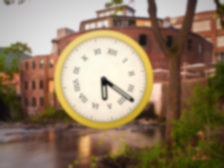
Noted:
5:18
